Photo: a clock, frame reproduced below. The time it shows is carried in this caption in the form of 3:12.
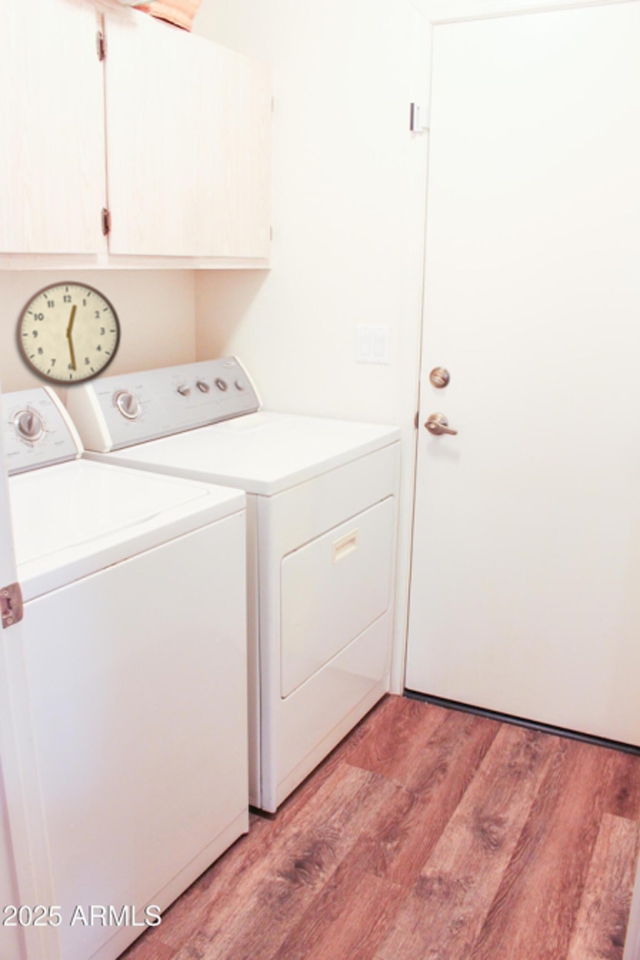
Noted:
12:29
